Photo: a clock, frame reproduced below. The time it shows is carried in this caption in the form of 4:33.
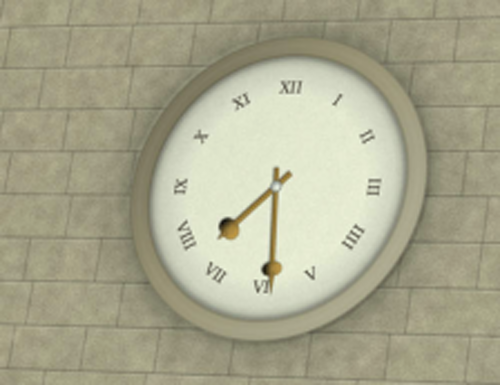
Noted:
7:29
